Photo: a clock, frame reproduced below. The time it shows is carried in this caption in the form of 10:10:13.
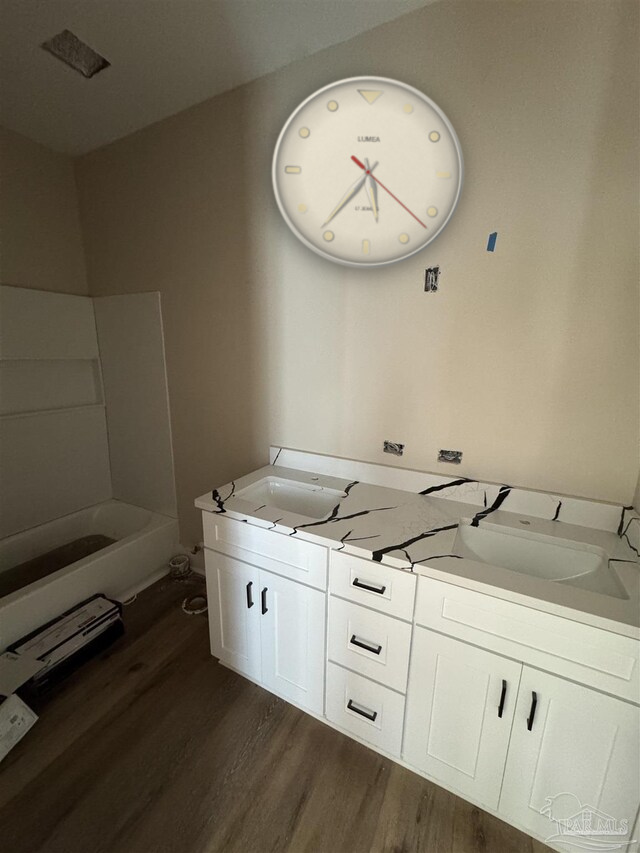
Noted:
5:36:22
